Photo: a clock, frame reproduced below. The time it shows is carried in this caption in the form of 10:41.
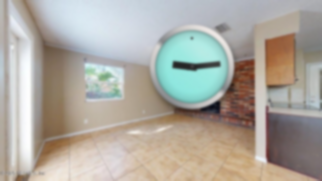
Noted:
9:14
